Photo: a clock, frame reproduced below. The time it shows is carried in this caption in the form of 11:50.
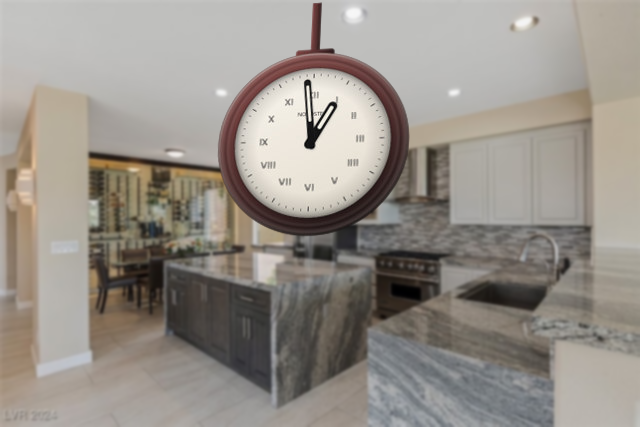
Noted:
12:59
